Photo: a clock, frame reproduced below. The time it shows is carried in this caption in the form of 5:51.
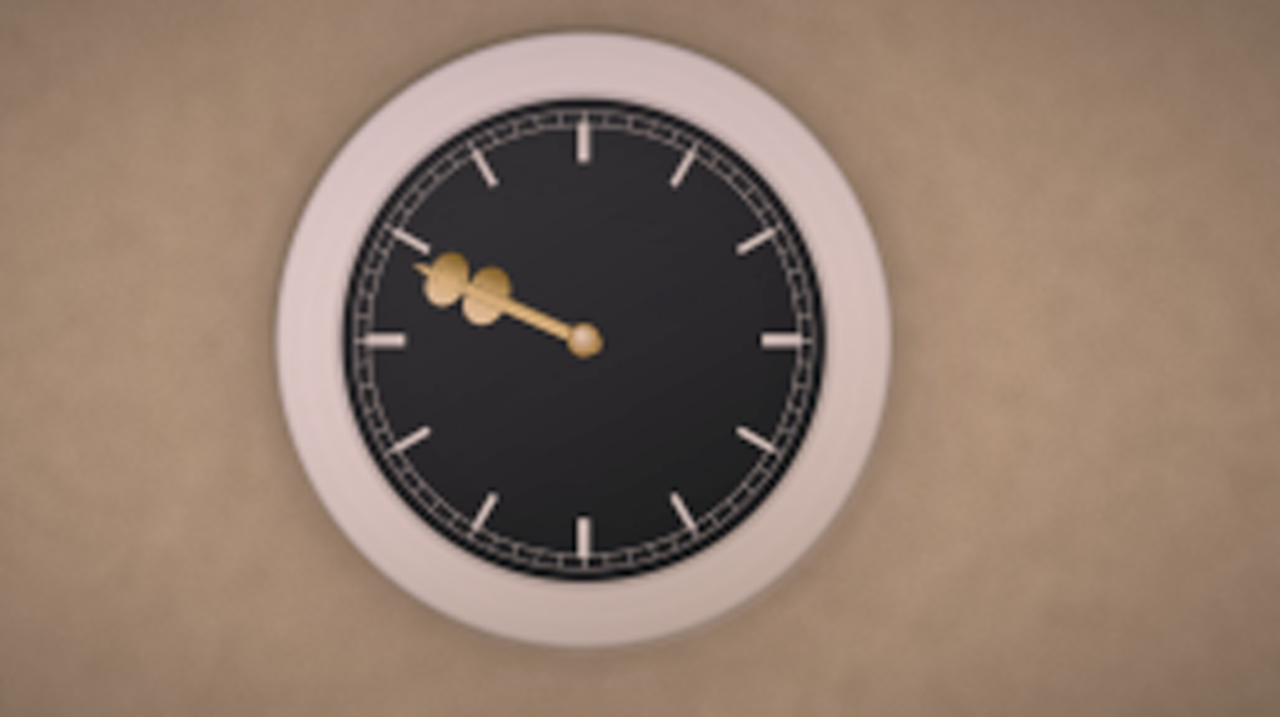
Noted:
9:49
